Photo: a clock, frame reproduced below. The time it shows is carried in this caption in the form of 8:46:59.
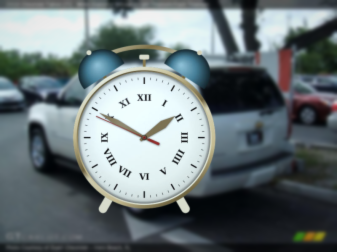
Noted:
1:49:49
